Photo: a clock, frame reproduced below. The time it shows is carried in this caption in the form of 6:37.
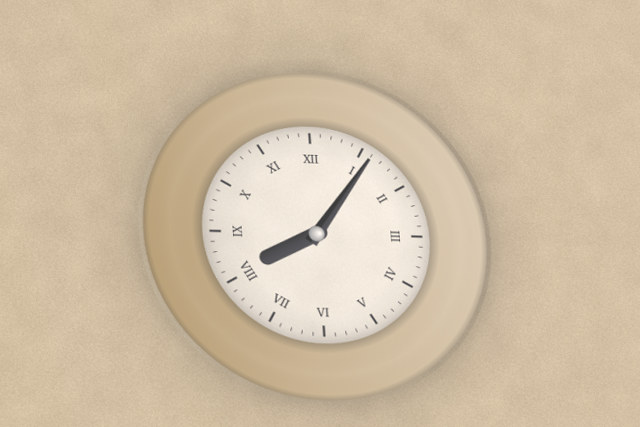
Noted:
8:06
